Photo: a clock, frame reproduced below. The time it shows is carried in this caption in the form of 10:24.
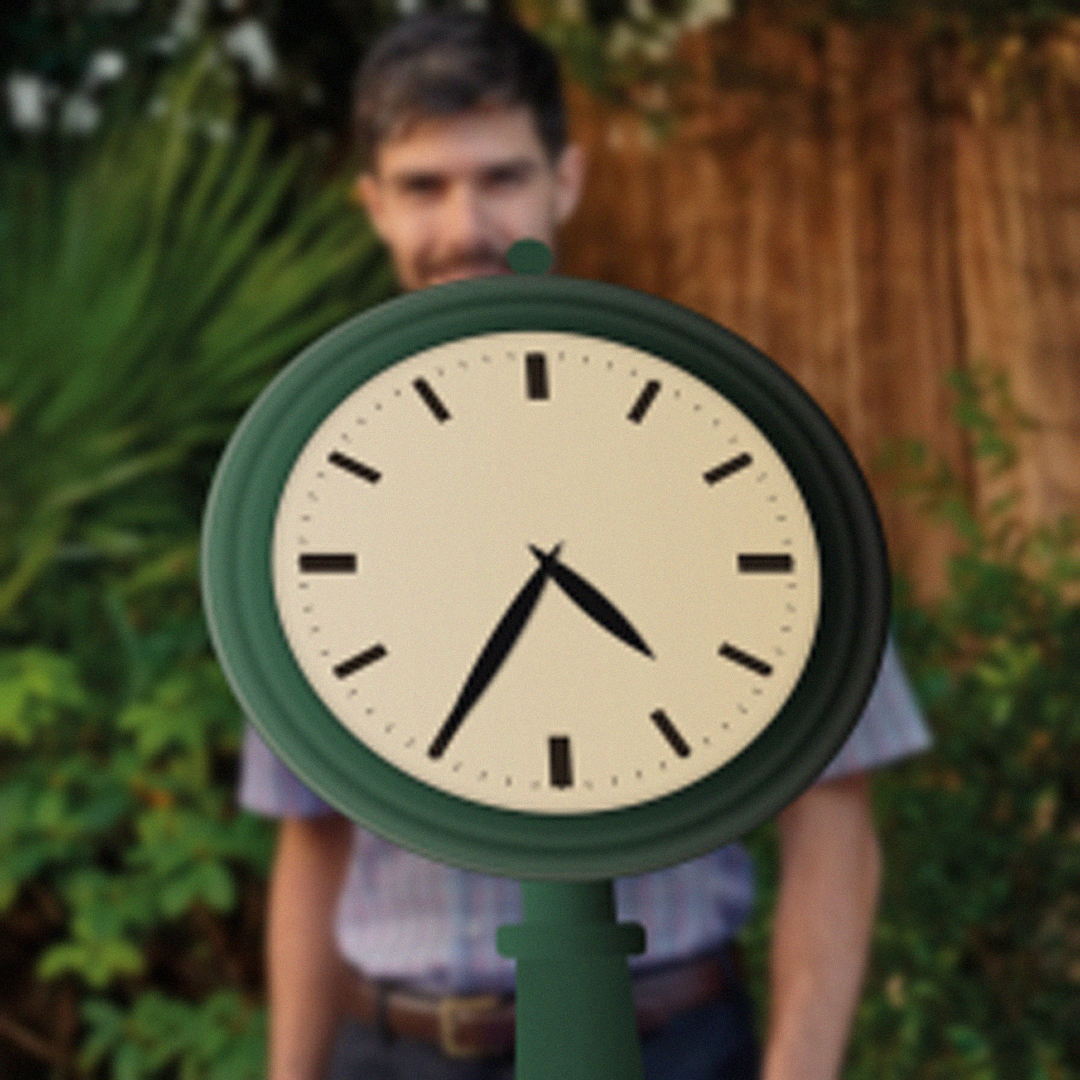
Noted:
4:35
